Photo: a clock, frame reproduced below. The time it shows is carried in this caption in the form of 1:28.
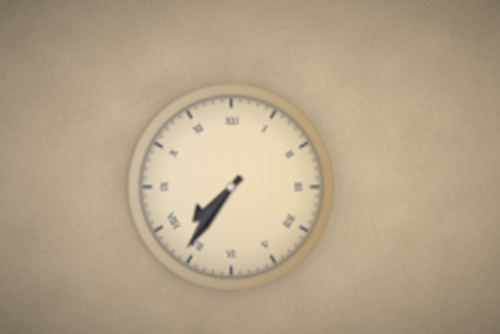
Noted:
7:36
